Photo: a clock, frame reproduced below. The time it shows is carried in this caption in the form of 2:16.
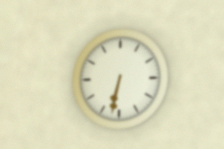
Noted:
6:32
